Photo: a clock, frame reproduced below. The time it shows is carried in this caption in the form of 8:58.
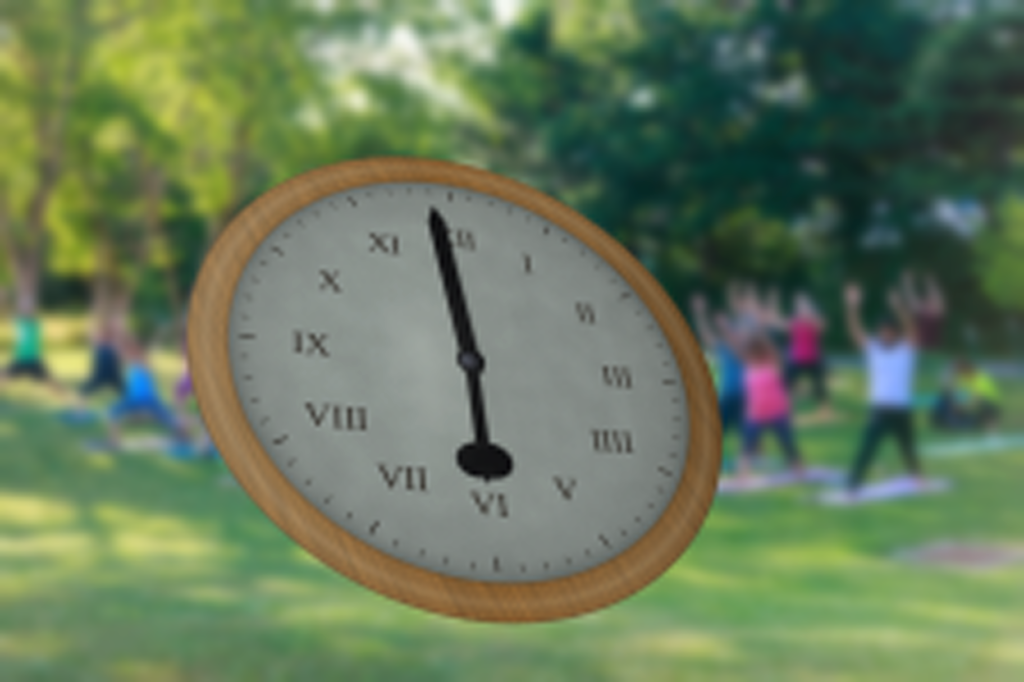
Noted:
5:59
